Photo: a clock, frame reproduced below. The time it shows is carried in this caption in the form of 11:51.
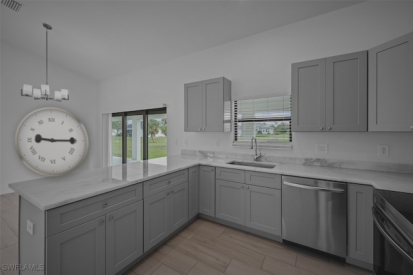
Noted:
9:15
